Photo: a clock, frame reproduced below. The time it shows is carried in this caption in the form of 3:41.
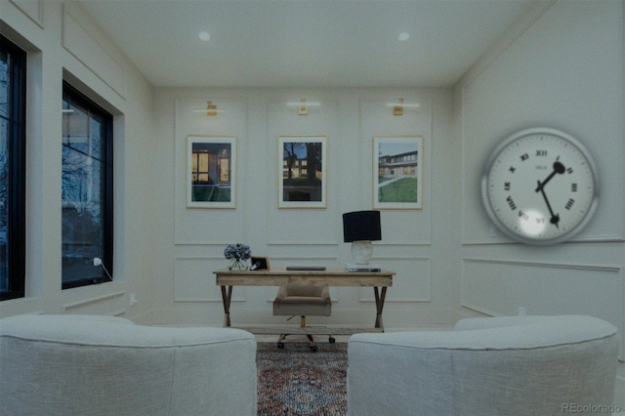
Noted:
1:26
